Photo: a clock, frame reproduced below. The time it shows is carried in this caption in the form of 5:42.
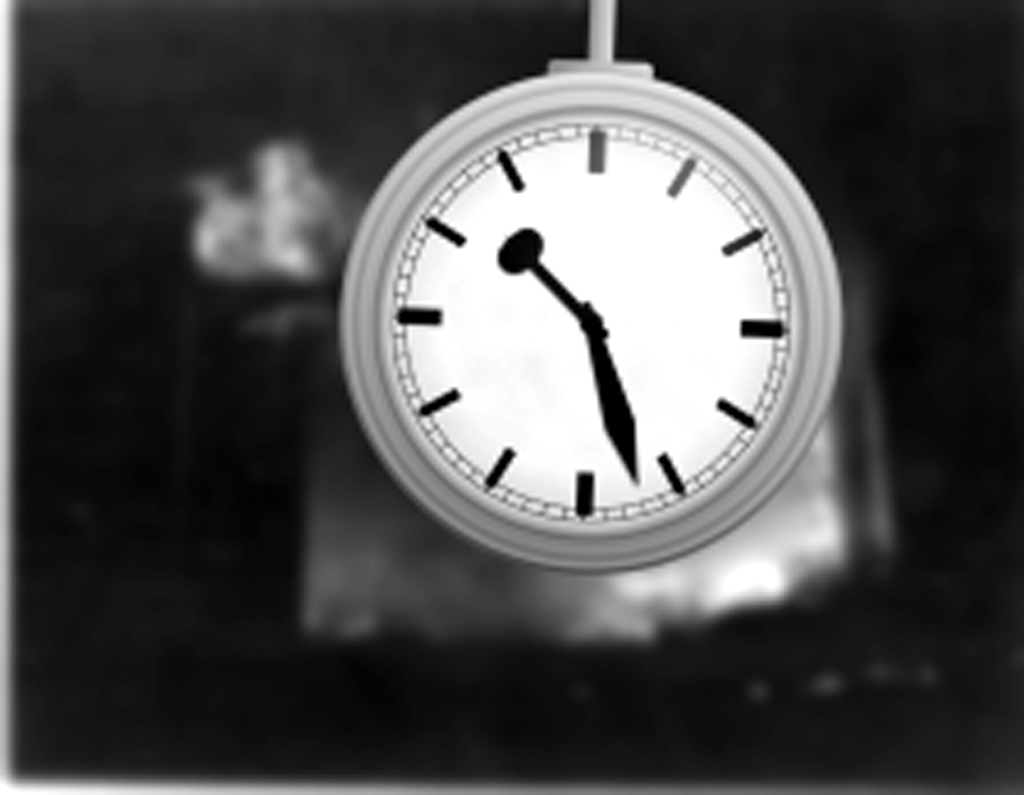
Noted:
10:27
